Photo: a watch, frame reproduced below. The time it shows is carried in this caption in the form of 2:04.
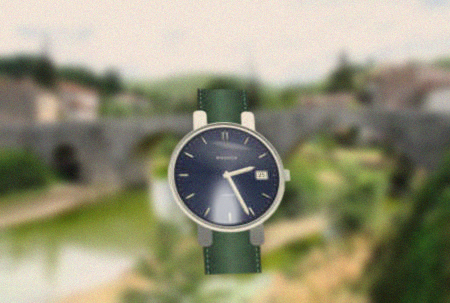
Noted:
2:26
